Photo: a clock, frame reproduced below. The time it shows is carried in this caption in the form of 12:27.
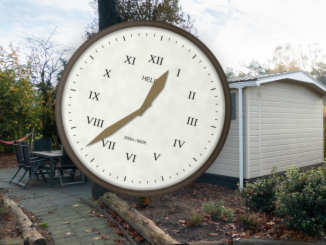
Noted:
12:37
